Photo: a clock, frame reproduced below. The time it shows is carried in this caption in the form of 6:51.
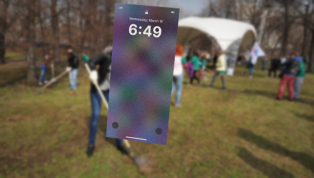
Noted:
6:49
